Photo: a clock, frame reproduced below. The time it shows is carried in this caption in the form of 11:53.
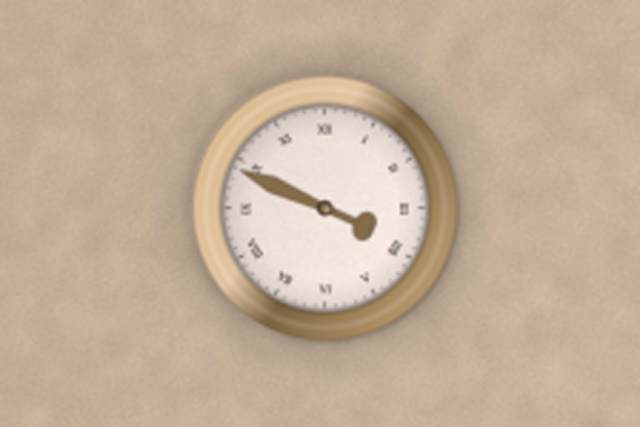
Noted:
3:49
